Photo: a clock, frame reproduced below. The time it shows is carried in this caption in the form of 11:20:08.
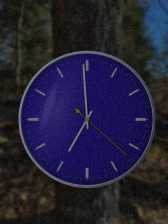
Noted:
6:59:22
